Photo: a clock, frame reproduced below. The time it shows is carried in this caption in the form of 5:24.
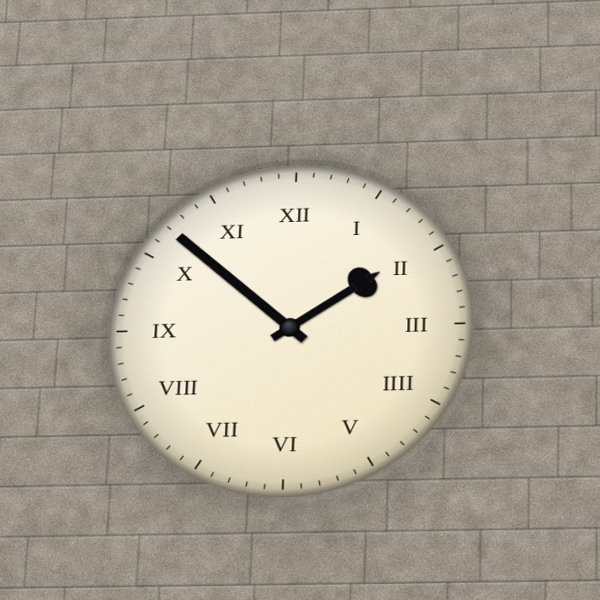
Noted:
1:52
